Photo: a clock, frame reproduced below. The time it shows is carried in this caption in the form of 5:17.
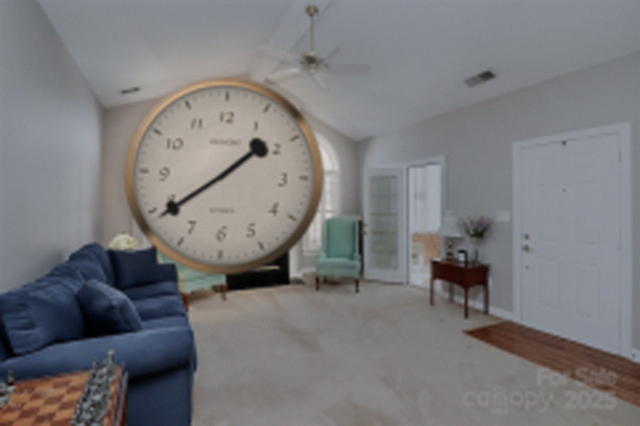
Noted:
1:39
